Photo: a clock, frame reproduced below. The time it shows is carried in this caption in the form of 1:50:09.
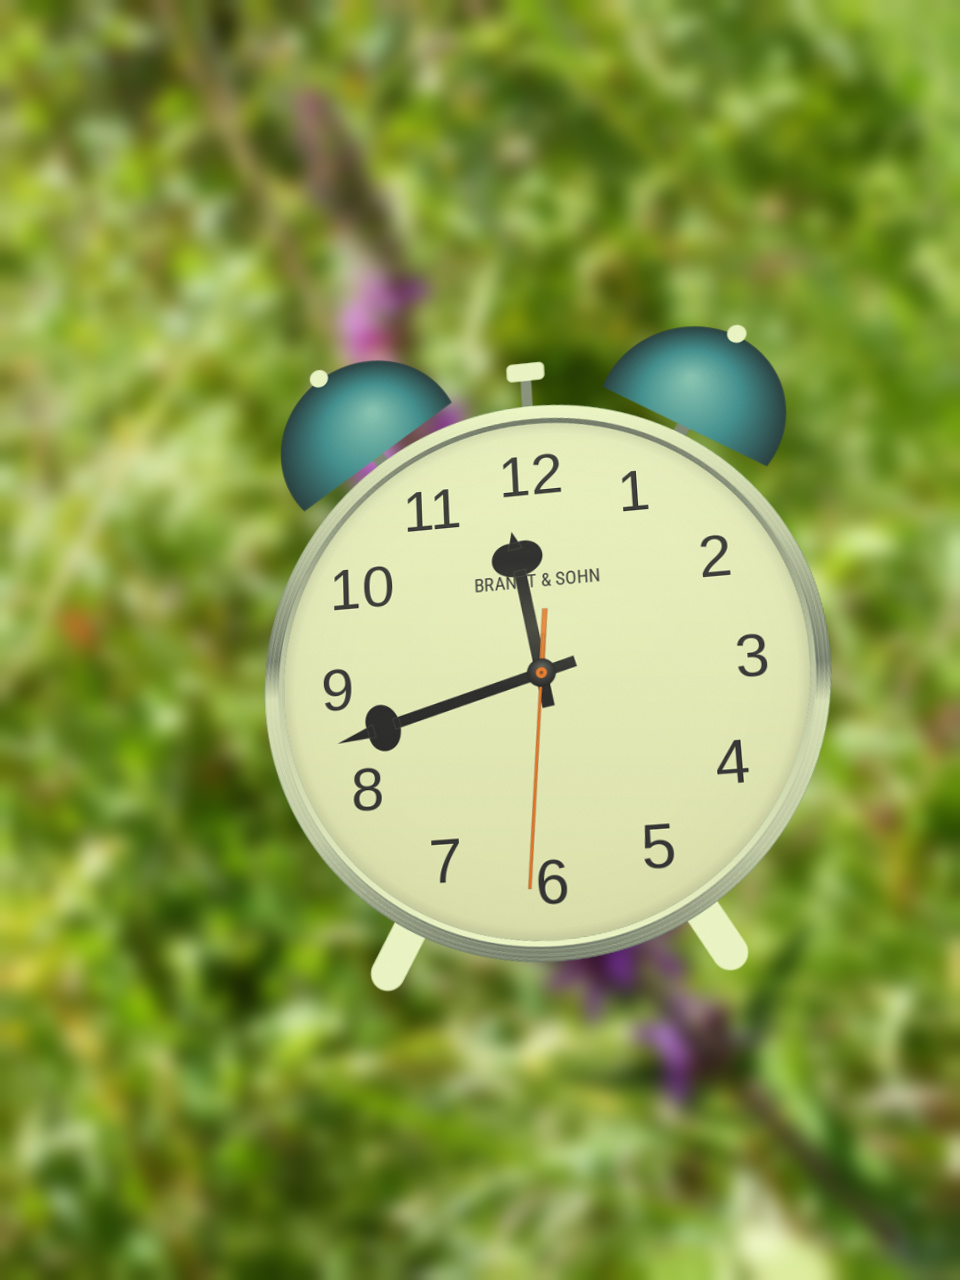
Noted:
11:42:31
